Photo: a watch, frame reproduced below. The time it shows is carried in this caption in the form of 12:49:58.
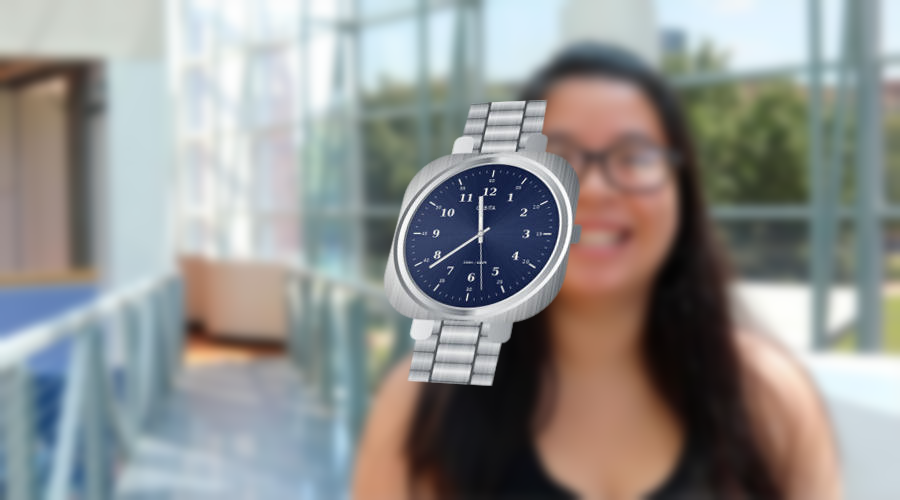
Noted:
11:38:28
